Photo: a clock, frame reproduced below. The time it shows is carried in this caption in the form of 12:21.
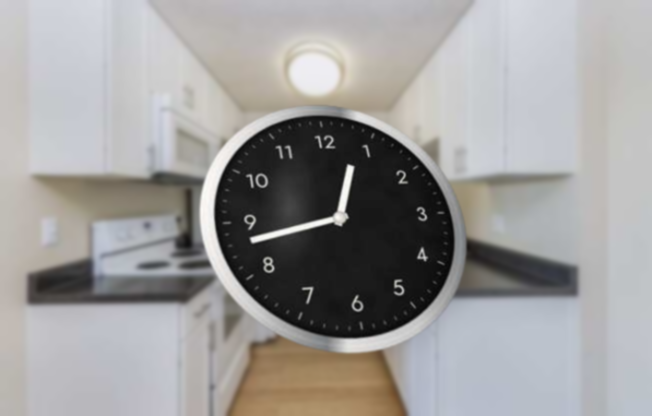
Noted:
12:43
